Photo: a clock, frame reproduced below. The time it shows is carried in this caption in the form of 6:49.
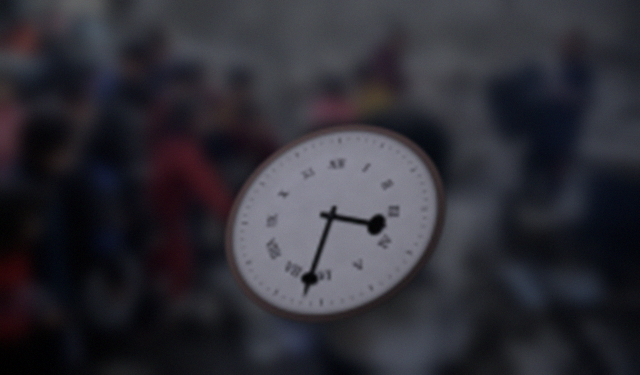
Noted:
3:32
